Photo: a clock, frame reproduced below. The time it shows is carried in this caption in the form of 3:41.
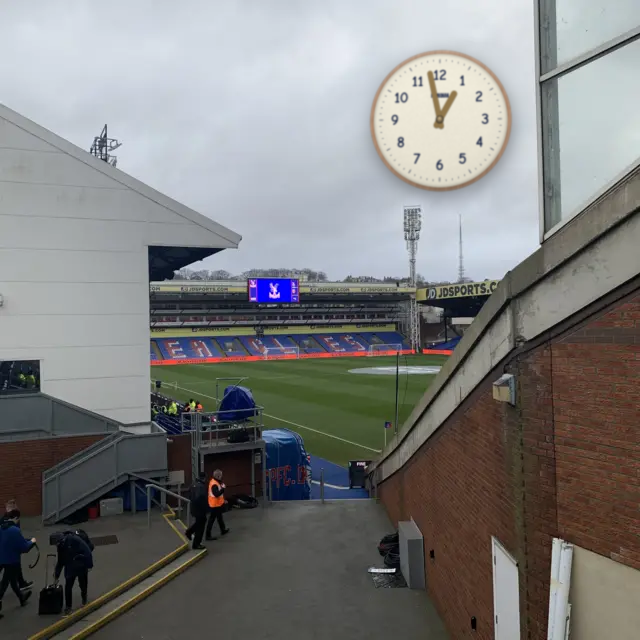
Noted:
12:58
